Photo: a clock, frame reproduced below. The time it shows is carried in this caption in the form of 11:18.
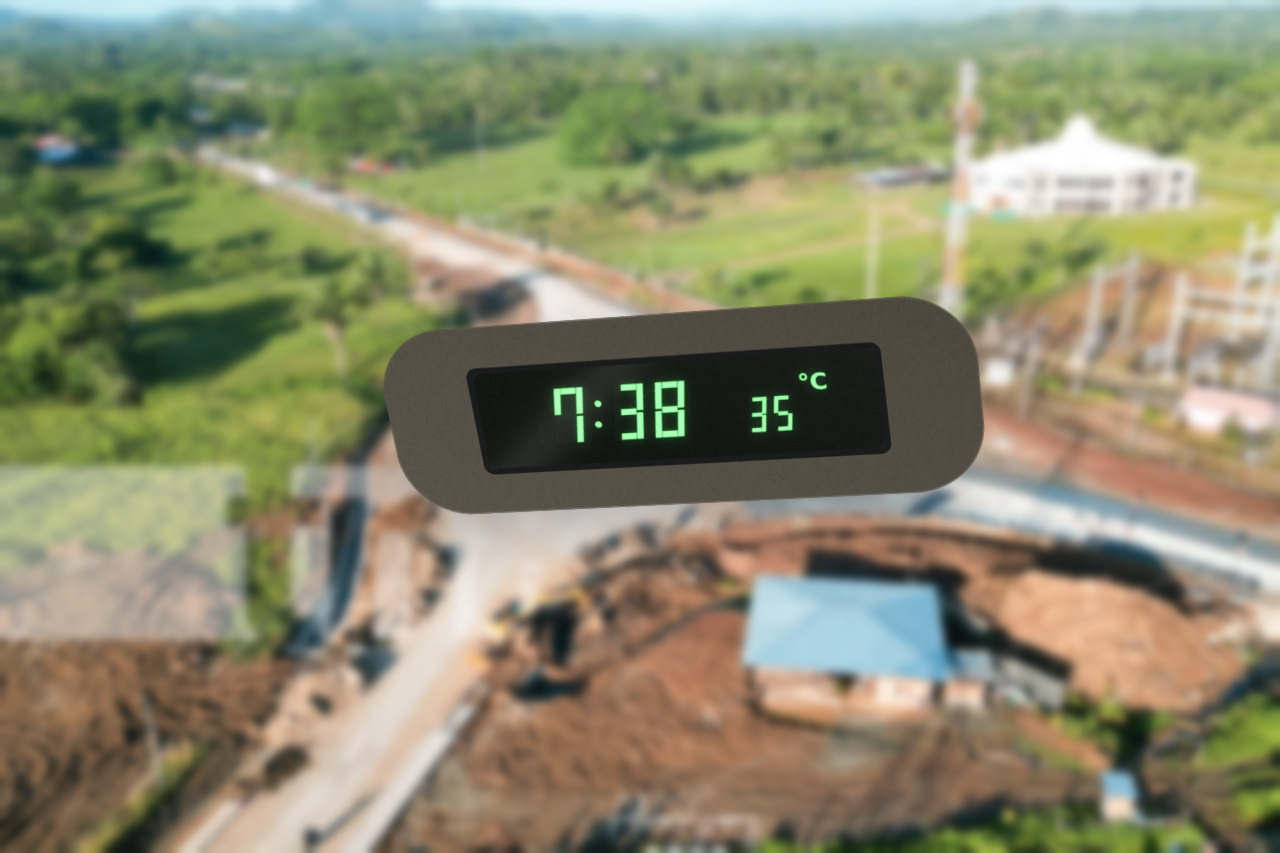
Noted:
7:38
